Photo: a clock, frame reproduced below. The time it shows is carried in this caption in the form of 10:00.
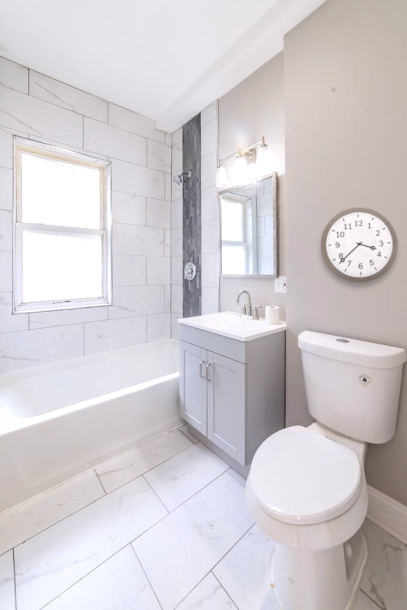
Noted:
3:38
